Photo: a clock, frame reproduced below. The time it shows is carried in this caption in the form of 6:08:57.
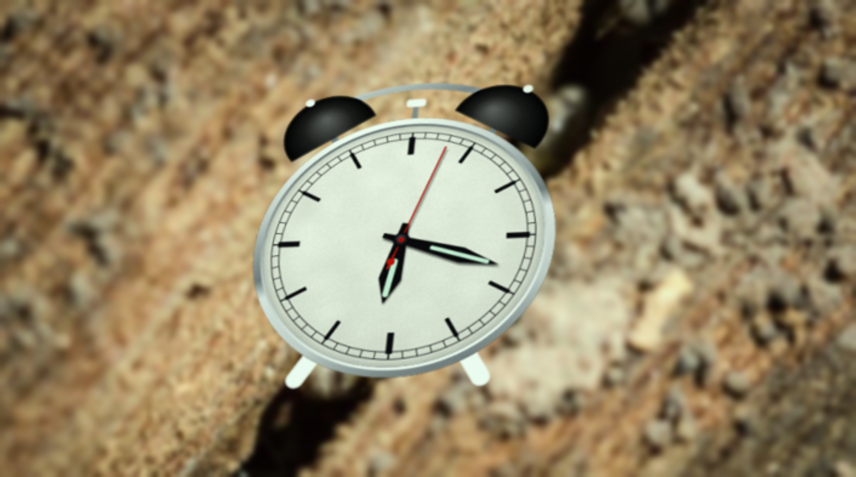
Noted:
6:18:03
